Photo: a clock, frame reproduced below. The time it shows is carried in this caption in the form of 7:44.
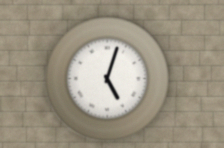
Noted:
5:03
